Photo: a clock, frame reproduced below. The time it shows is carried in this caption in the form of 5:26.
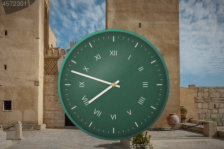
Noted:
7:48
